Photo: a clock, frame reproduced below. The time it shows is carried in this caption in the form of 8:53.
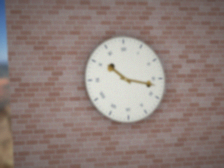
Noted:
10:17
